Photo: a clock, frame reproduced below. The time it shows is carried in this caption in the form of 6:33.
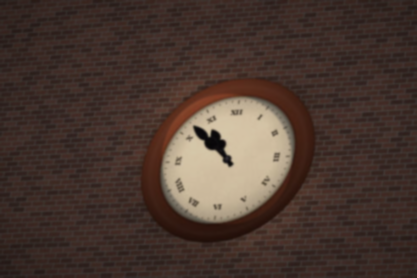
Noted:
10:52
